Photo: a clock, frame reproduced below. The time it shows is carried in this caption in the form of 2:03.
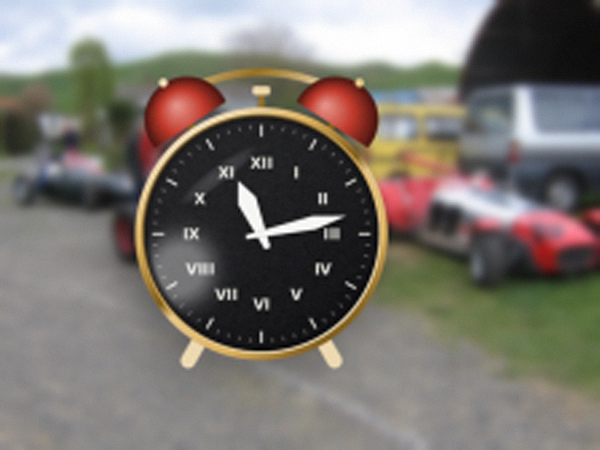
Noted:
11:13
